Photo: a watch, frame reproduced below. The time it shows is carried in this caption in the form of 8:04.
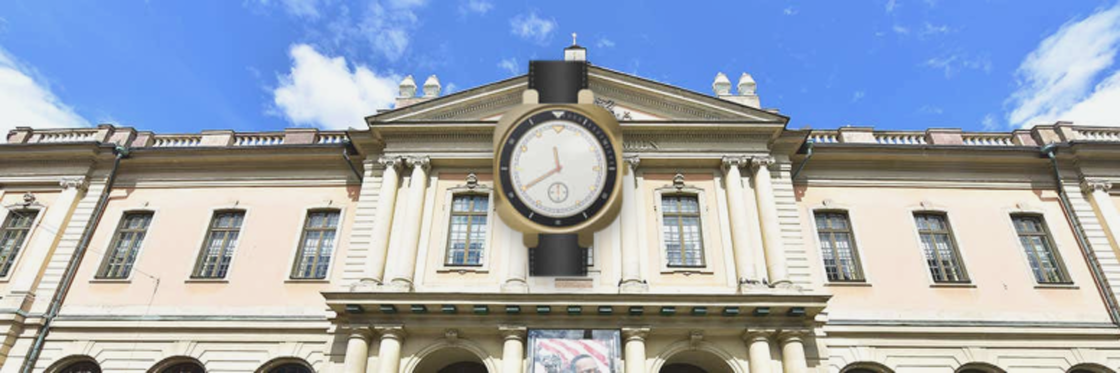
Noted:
11:40
